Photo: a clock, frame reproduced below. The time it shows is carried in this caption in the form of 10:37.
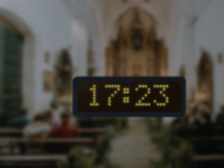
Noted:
17:23
